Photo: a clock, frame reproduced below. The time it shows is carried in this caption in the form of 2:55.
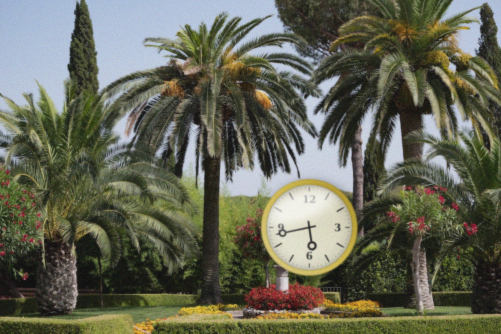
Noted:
5:43
